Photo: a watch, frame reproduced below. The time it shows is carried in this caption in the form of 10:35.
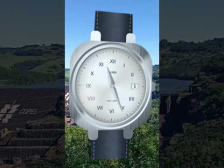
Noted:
11:26
